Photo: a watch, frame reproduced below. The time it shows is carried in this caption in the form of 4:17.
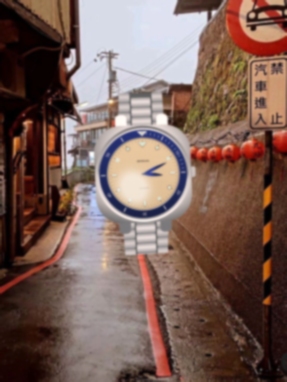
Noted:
3:11
